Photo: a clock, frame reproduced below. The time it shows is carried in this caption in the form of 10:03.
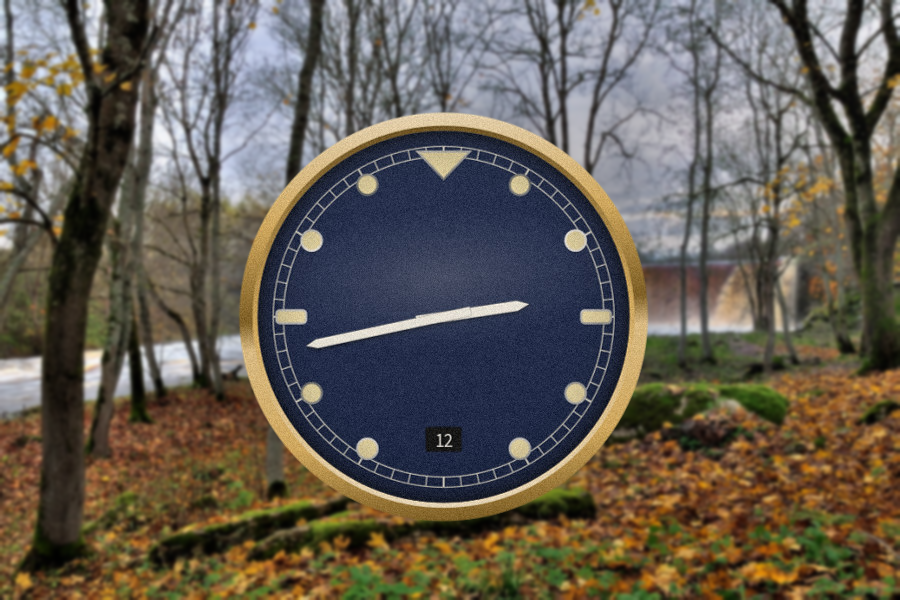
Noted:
2:43
